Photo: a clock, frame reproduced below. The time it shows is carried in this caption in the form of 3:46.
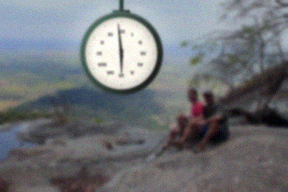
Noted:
5:59
